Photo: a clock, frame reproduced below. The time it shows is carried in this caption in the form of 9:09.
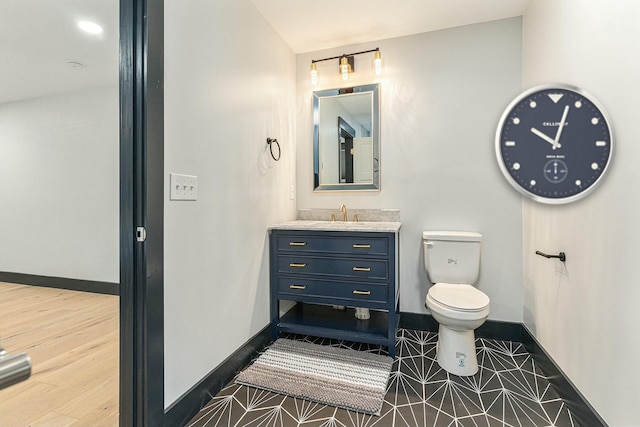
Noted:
10:03
